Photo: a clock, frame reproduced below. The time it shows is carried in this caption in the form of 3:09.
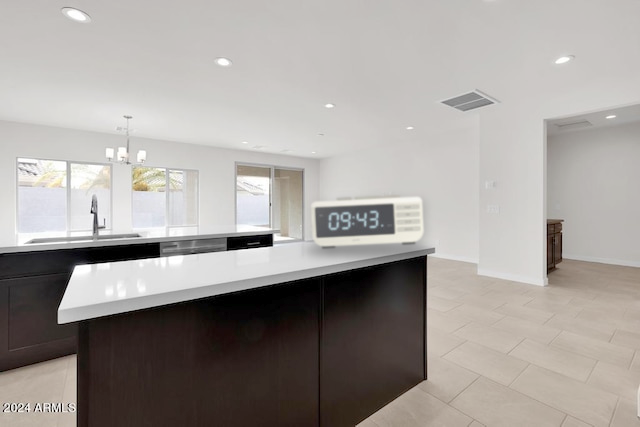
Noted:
9:43
